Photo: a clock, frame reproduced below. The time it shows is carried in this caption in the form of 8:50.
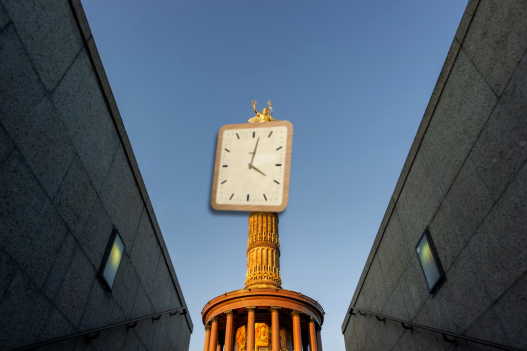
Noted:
4:02
